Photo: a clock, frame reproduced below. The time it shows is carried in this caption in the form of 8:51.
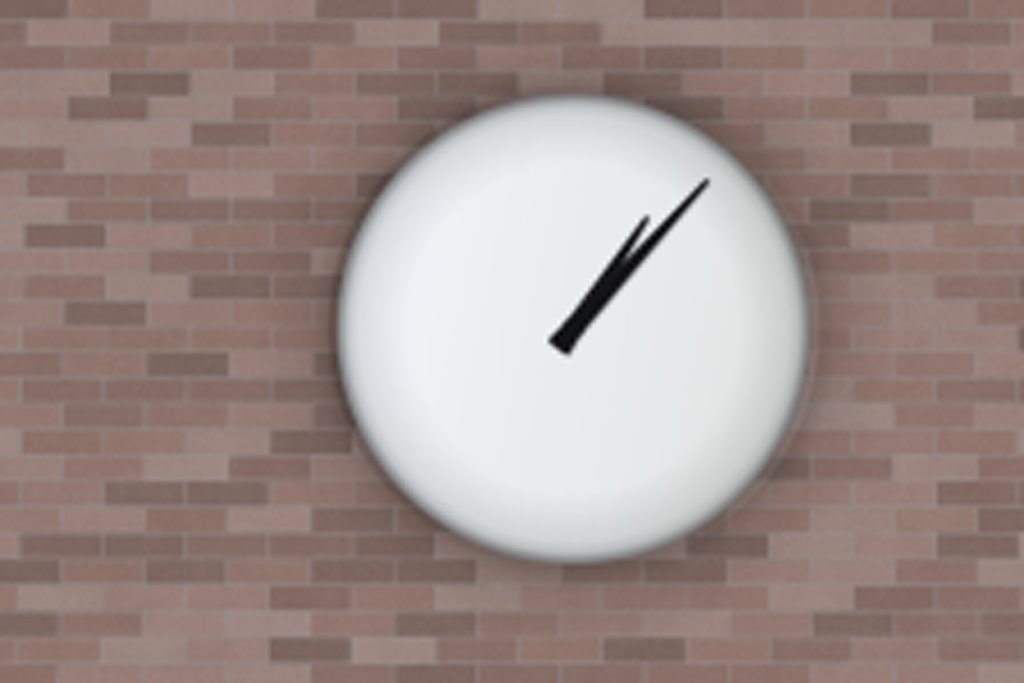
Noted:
1:07
